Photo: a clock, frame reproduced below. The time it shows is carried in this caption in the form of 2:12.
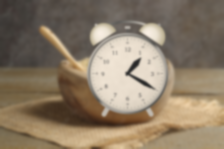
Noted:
1:20
